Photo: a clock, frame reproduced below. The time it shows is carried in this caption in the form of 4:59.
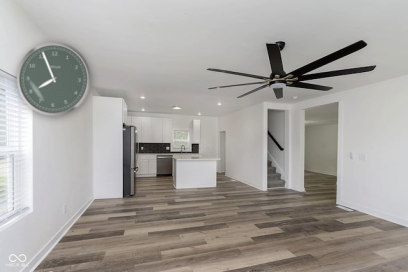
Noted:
7:56
